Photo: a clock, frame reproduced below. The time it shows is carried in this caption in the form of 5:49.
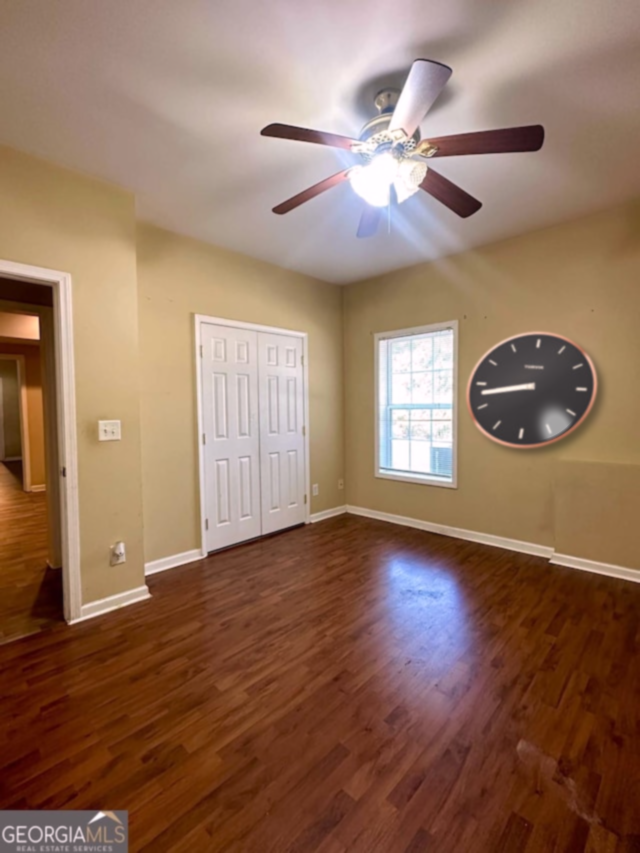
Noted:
8:43
